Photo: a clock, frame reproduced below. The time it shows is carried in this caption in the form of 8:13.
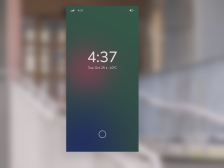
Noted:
4:37
